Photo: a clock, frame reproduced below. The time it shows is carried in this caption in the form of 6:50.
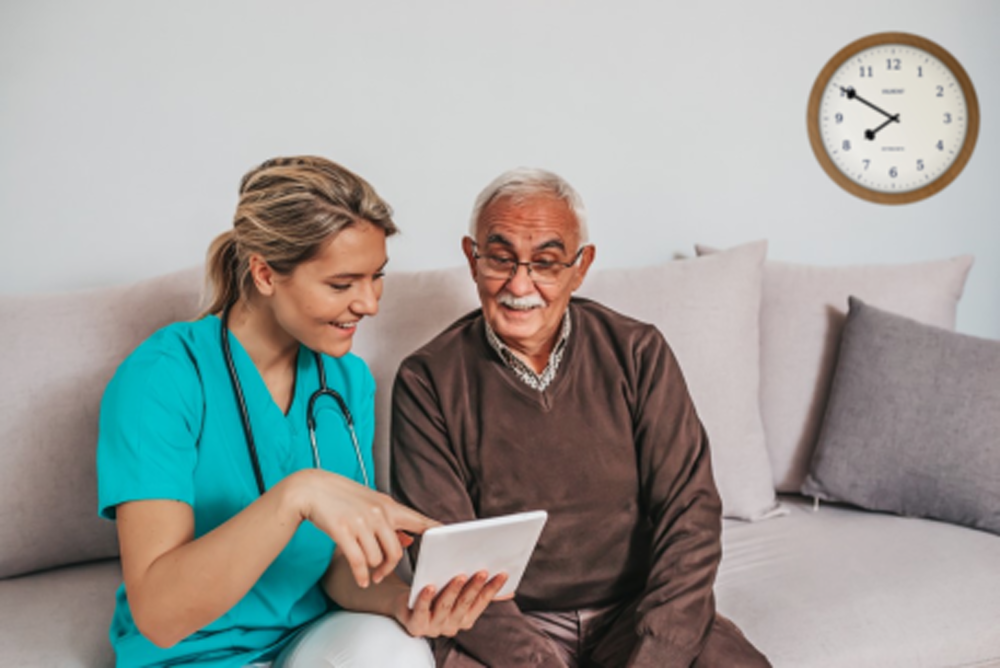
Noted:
7:50
